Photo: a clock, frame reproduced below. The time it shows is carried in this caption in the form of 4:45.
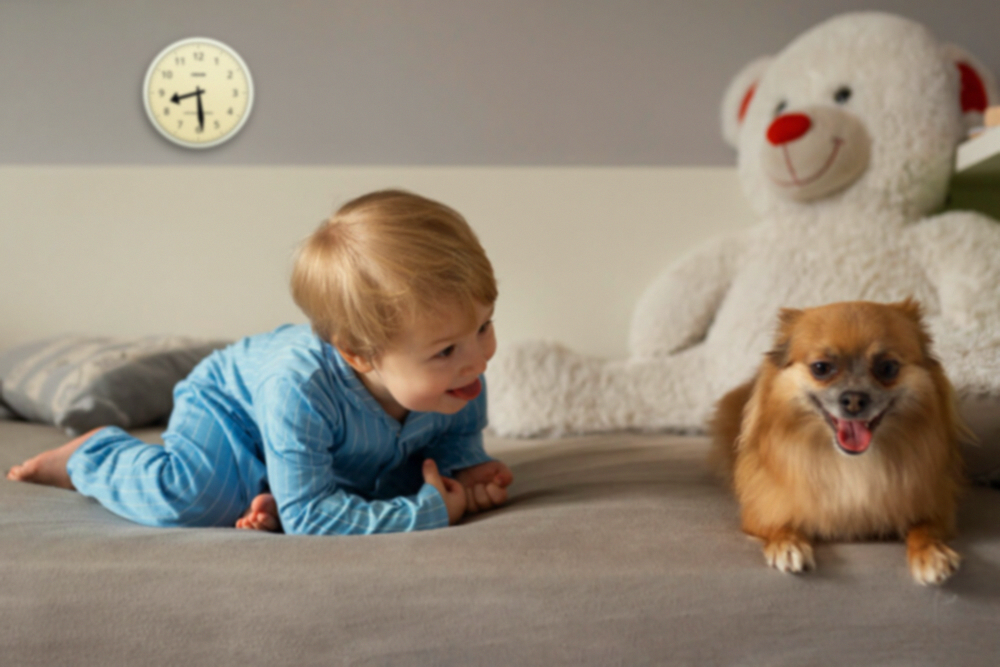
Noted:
8:29
